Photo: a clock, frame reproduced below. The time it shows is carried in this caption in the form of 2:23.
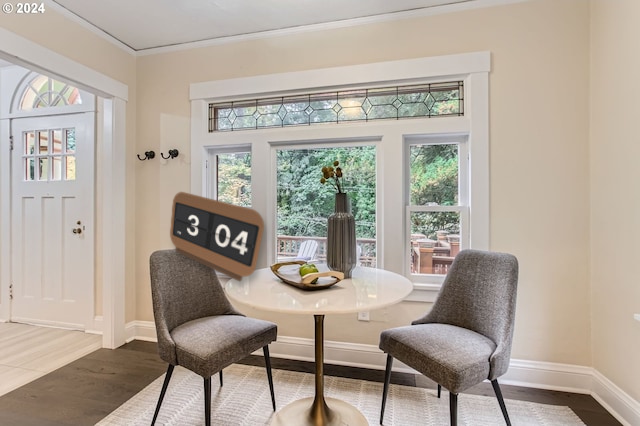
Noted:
3:04
